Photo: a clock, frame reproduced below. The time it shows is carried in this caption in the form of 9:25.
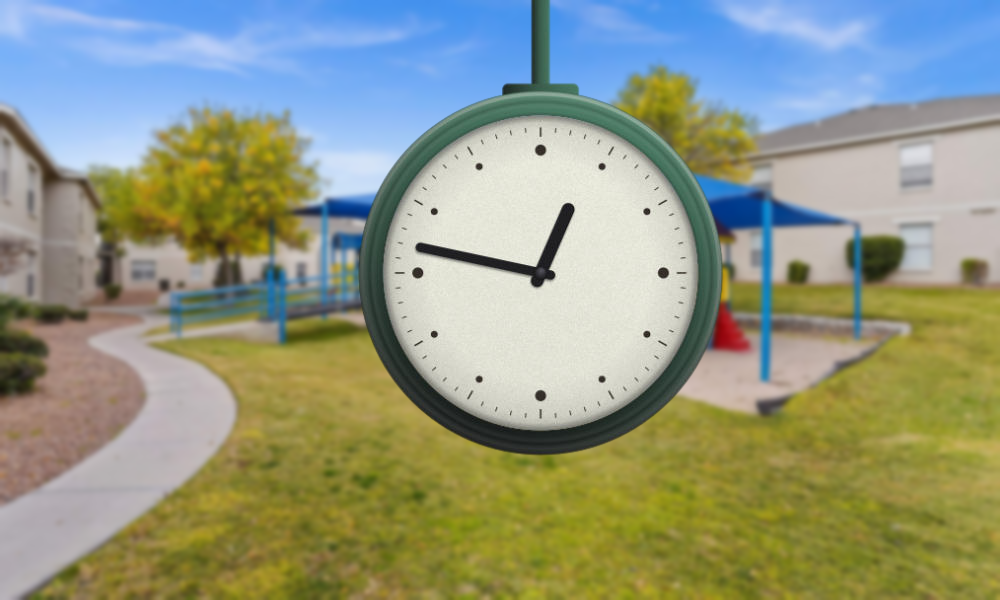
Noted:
12:47
